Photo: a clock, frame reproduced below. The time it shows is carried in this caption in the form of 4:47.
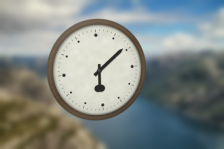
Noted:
6:09
